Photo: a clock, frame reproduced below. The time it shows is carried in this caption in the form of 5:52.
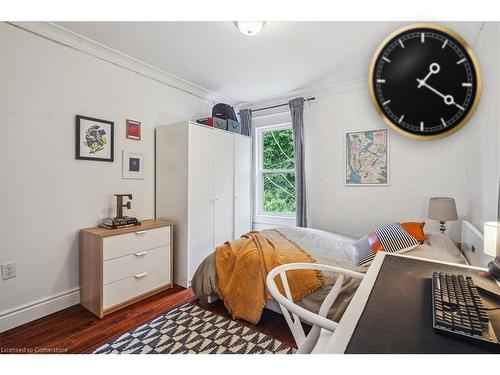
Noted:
1:20
